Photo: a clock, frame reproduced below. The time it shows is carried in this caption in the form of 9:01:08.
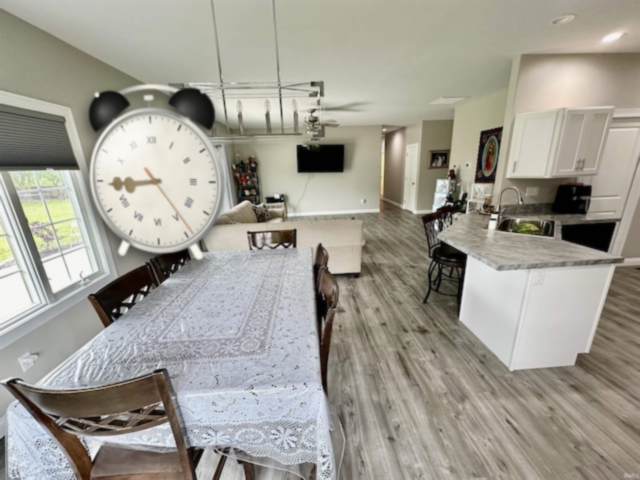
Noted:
8:44:24
